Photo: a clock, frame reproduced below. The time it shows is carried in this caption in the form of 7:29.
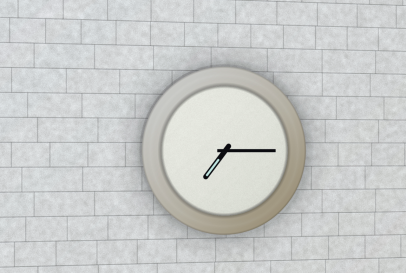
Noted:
7:15
